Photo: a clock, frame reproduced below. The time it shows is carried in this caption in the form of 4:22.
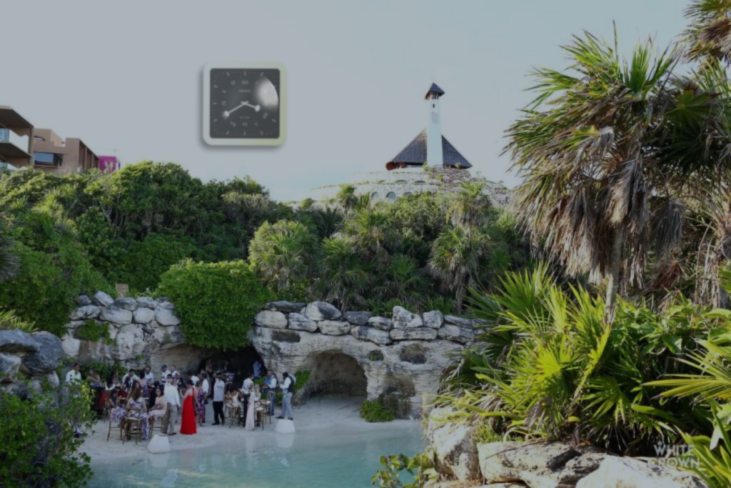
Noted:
3:40
